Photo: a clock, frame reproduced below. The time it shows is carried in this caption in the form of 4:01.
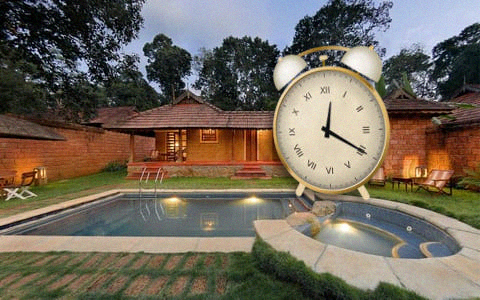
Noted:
12:20
